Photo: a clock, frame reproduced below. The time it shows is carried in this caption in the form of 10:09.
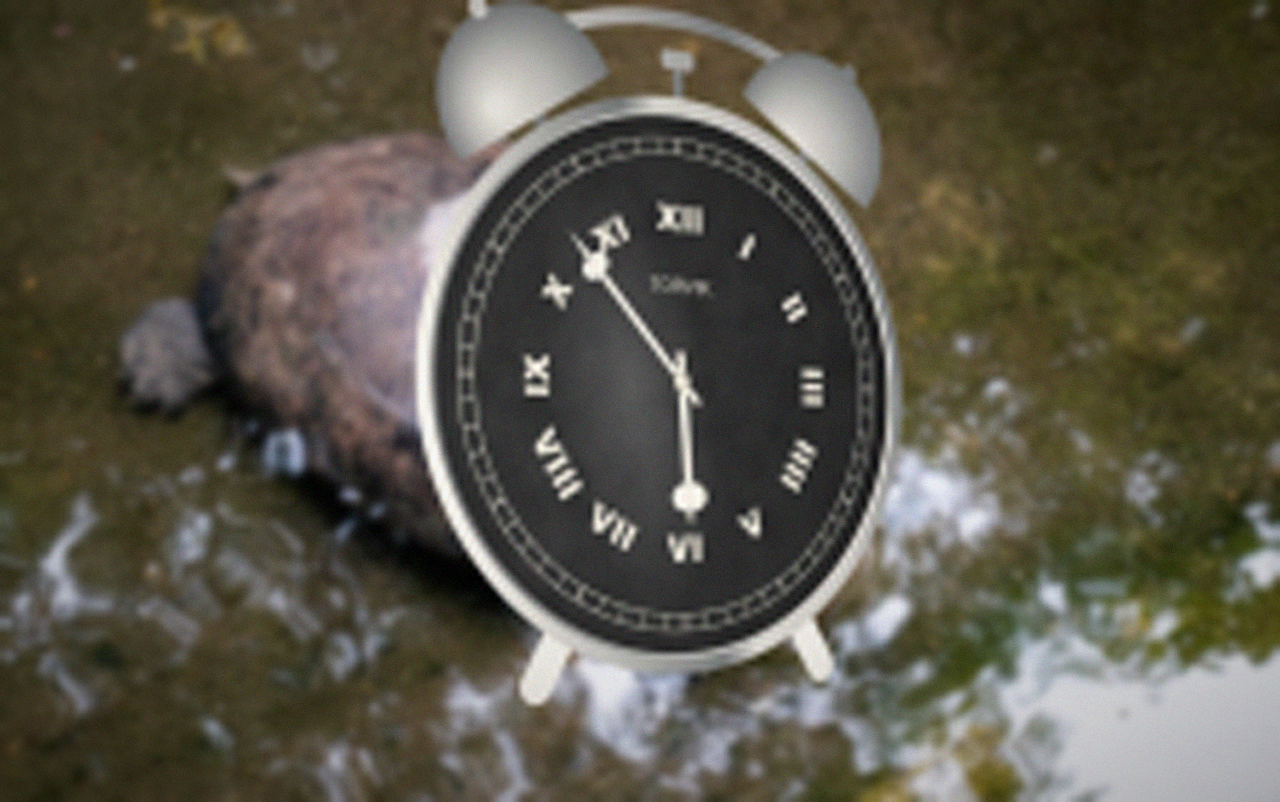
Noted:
5:53
